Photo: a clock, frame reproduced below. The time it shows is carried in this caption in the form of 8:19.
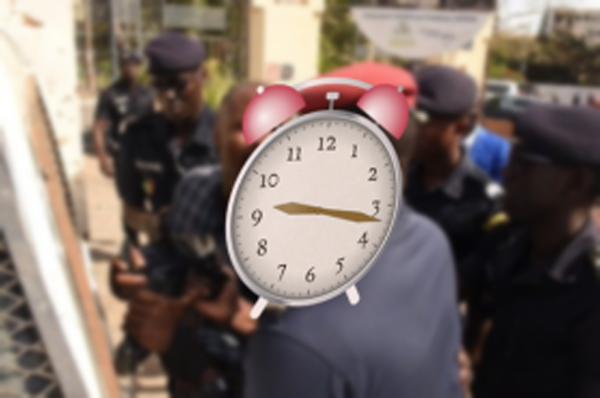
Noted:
9:17
